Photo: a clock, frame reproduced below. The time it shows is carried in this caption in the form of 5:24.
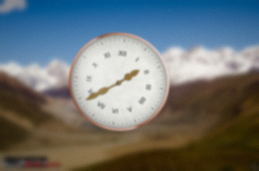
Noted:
1:39
